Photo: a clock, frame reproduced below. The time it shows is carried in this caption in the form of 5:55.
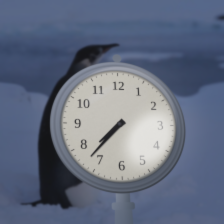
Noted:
7:37
